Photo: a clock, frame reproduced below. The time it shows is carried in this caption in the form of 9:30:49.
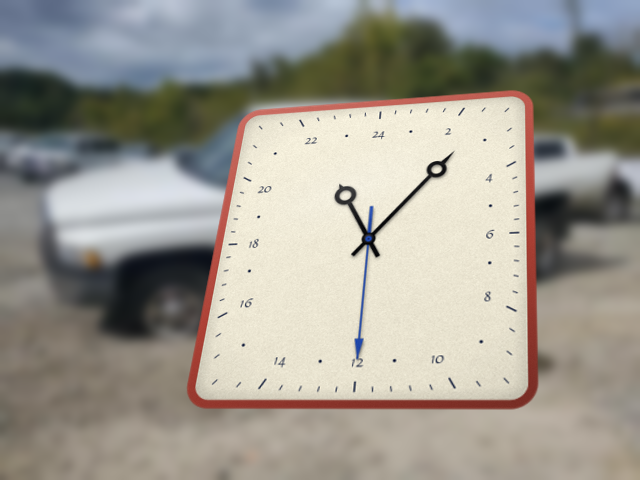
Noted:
22:06:30
